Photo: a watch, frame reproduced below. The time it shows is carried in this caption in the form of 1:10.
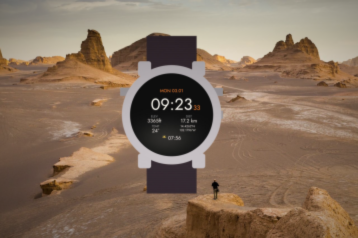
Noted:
9:23
